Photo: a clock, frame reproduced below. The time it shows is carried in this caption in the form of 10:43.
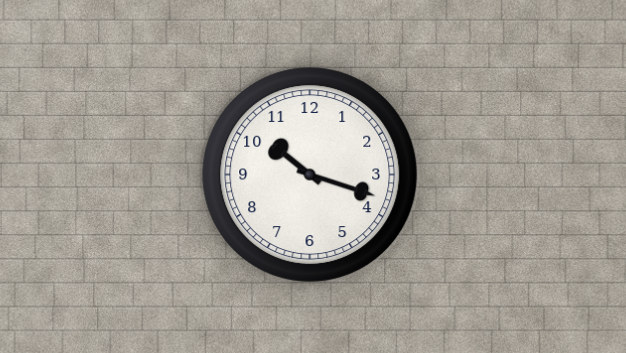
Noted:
10:18
